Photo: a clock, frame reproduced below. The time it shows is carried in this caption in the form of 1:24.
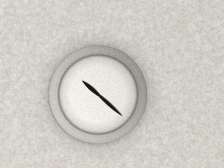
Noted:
10:22
